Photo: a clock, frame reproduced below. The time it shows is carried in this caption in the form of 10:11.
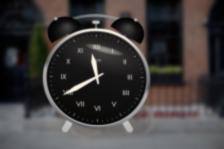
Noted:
11:40
